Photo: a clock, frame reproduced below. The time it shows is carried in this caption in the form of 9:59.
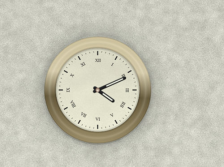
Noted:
4:11
